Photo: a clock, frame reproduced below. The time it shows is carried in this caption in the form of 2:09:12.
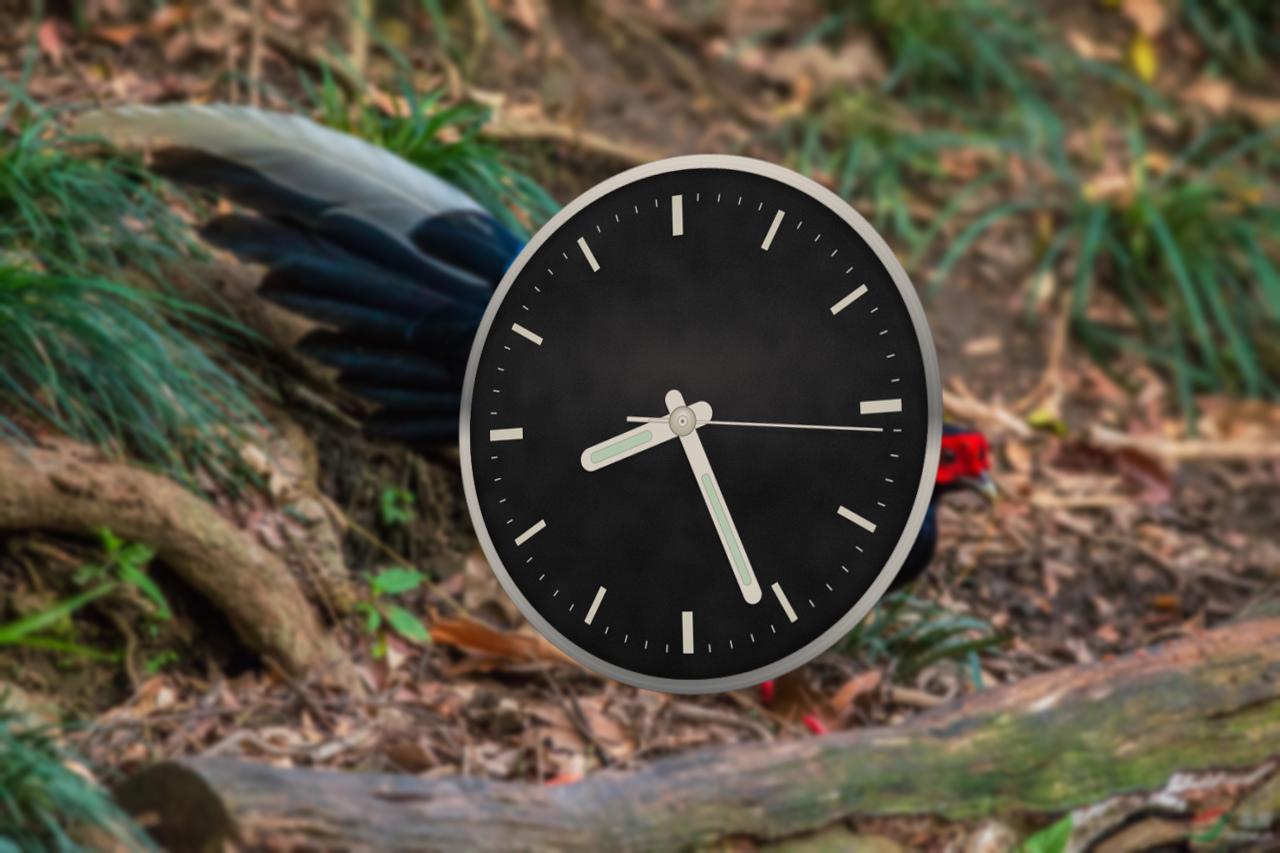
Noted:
8:26:16
